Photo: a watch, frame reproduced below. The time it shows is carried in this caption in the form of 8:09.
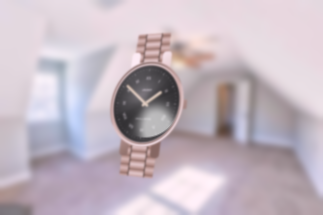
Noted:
1:51
